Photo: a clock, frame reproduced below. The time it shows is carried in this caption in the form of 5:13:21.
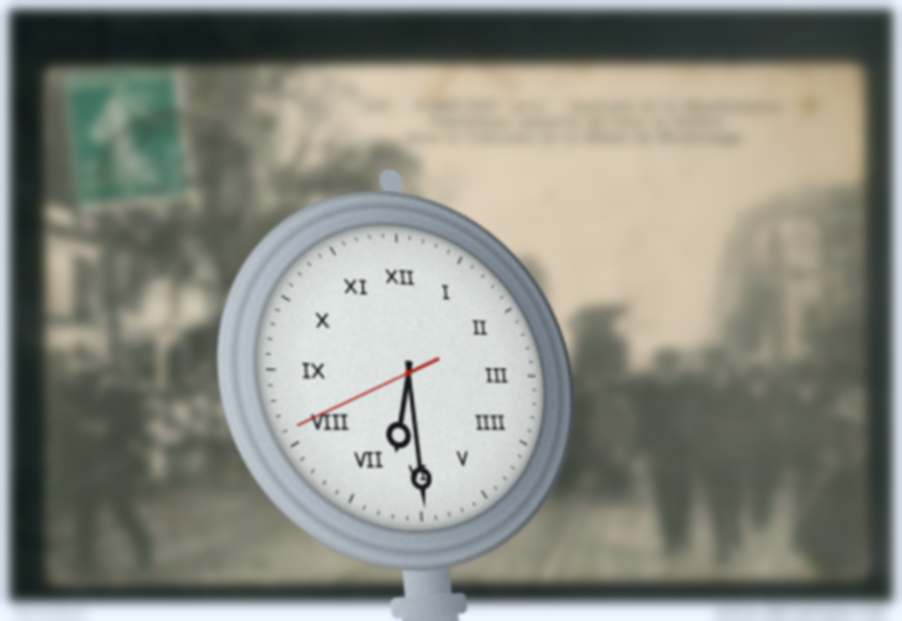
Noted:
6:29:41
